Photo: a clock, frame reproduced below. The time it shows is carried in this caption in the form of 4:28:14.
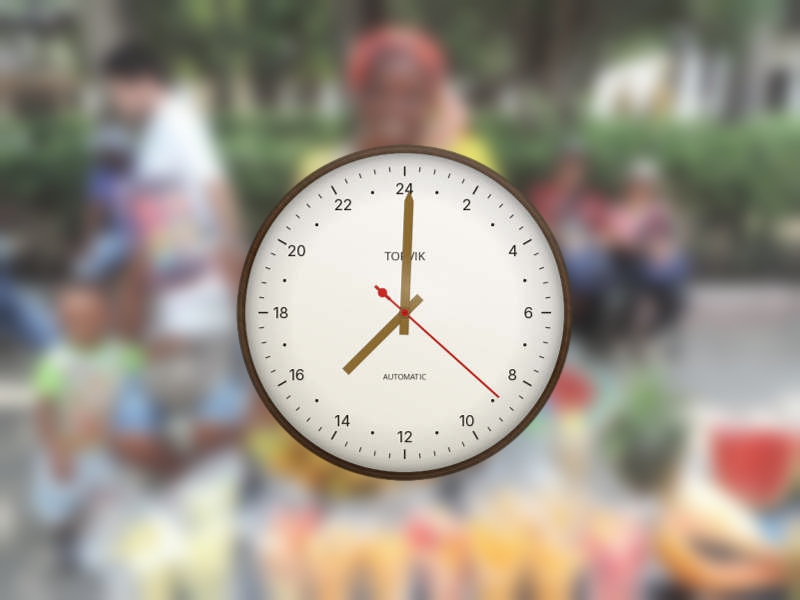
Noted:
15:00:22
